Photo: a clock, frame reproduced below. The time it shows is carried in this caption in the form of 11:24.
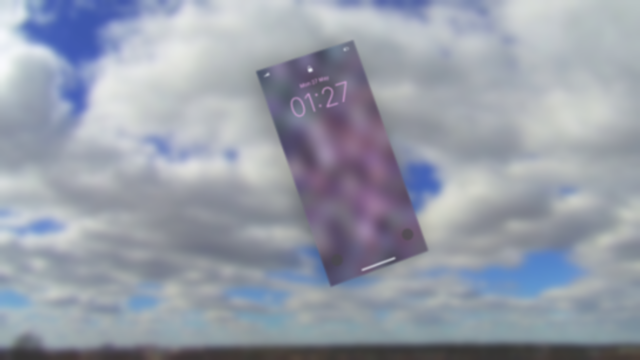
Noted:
1:27
